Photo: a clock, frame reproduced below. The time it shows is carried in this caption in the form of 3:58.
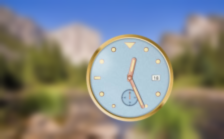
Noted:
12:26
